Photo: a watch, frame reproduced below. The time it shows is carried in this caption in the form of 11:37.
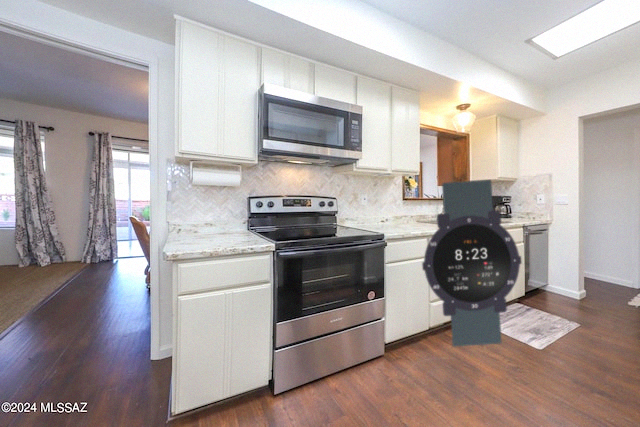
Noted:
8:23
